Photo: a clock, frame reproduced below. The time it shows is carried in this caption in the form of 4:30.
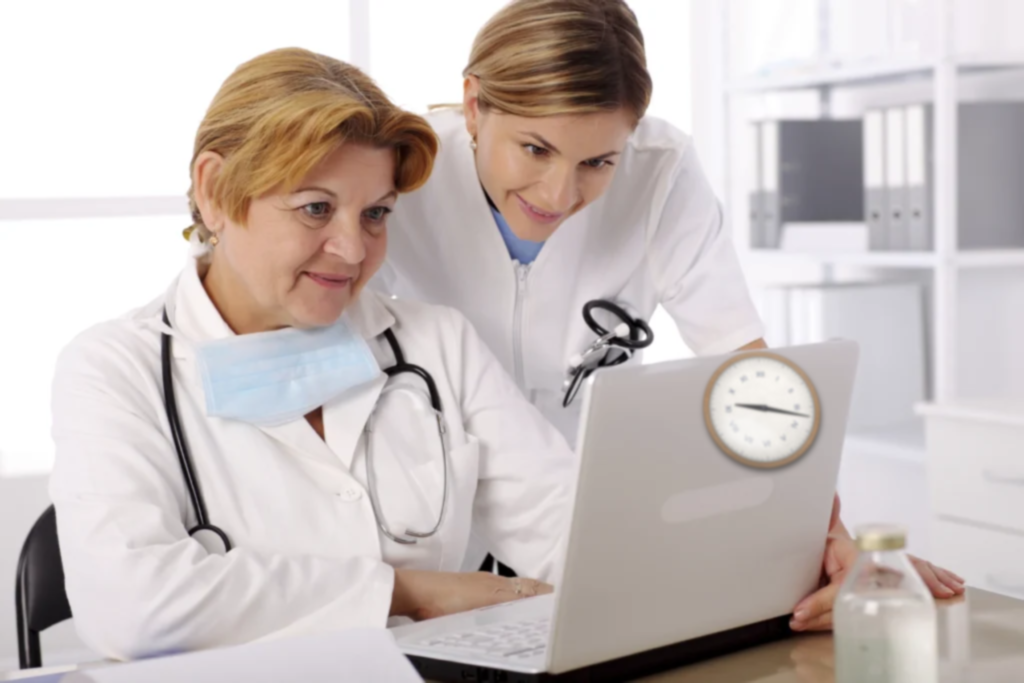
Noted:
9:17
